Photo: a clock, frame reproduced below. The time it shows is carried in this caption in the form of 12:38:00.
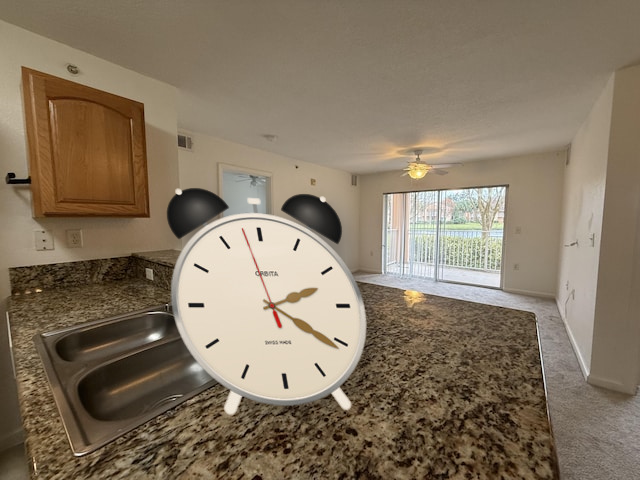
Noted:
2:20:58
